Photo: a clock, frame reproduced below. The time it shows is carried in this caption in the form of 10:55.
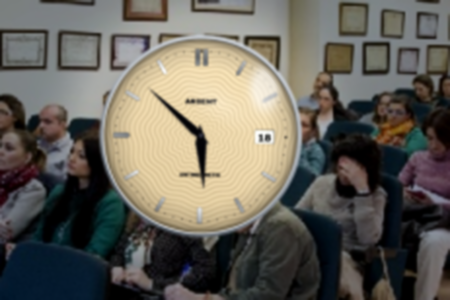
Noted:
5:52
